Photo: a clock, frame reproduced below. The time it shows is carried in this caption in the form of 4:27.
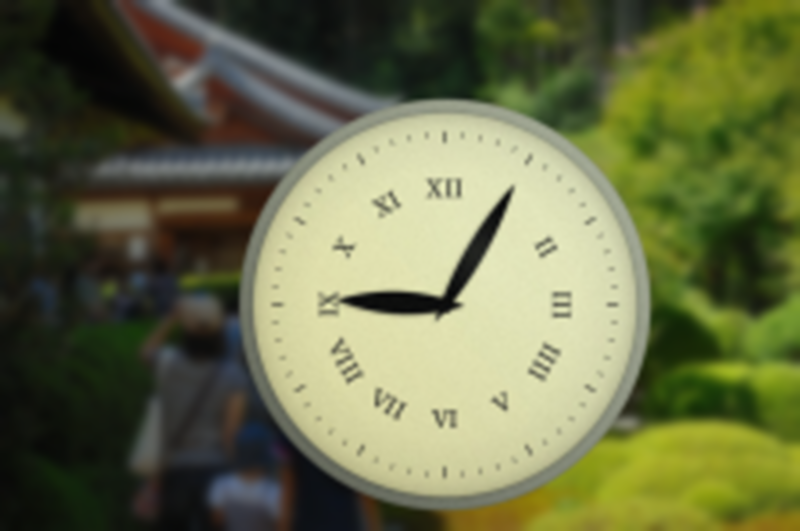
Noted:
9:05
